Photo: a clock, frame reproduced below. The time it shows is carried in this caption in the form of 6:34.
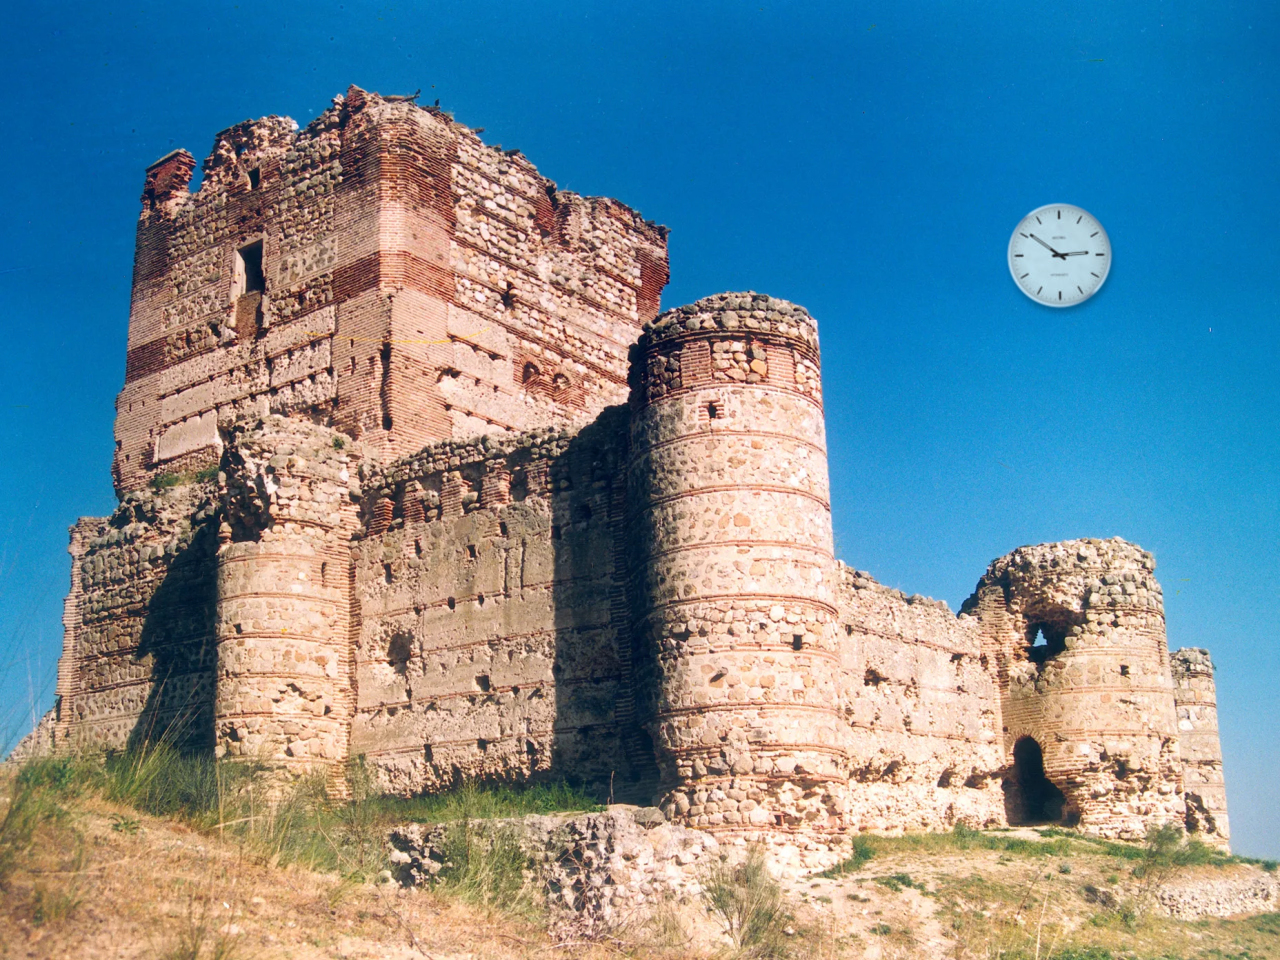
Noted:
2:51
